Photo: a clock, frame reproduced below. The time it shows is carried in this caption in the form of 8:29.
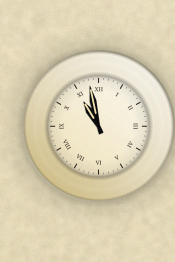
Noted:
10:58
